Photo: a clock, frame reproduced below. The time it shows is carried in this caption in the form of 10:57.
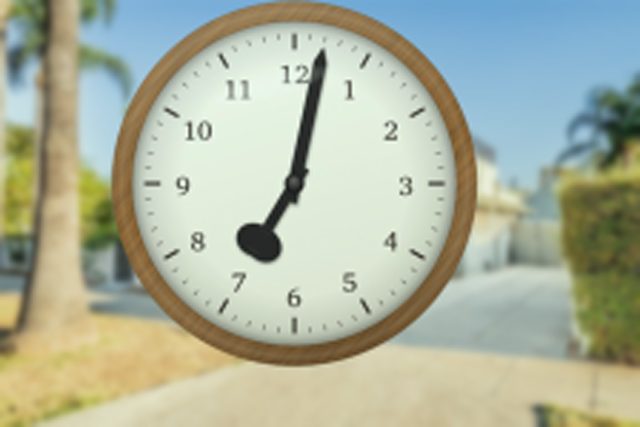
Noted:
7:02
